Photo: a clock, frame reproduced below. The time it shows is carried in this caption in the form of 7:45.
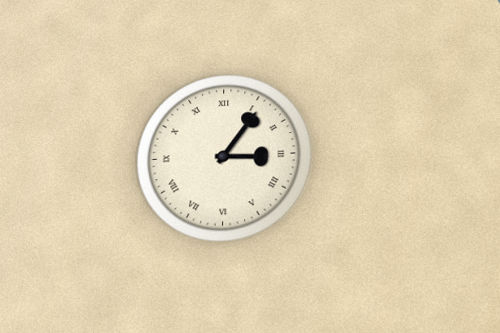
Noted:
3:06
